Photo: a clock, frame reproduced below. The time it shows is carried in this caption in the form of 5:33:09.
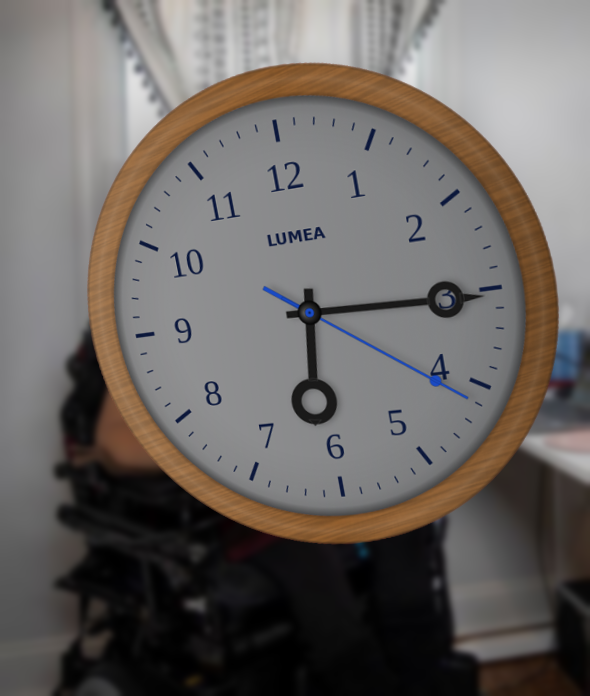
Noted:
6:15:21
